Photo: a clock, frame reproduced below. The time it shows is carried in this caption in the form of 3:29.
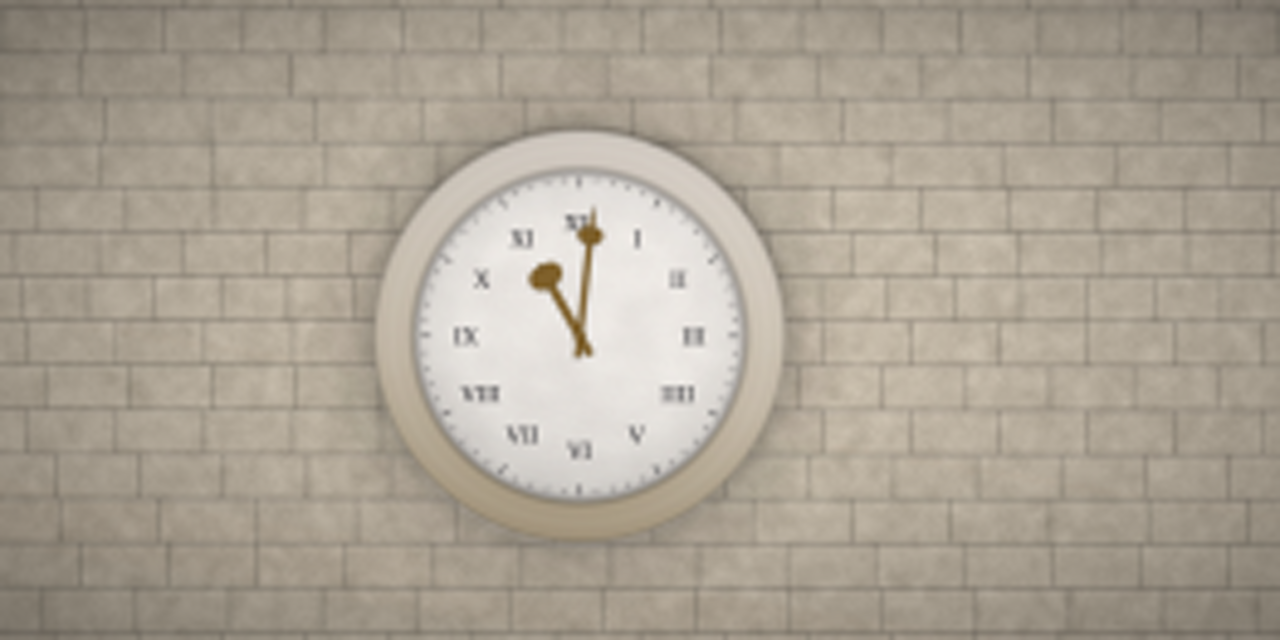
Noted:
11:01
